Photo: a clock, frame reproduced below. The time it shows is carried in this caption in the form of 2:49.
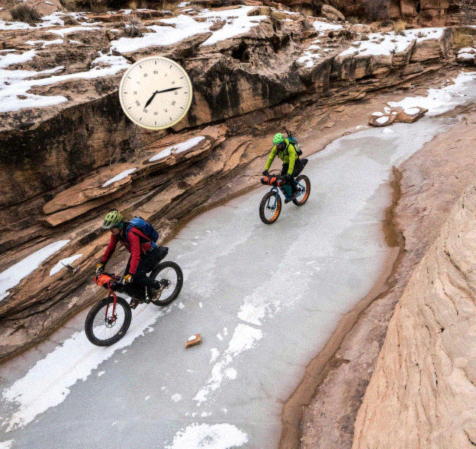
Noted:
7:13
